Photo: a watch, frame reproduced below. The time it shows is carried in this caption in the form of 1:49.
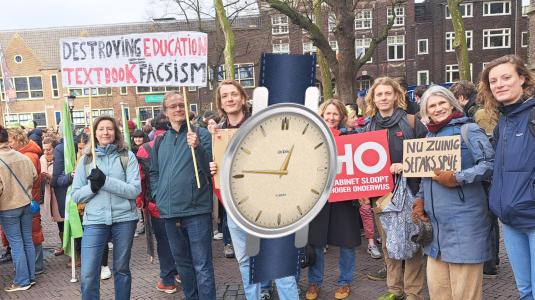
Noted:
12:46
